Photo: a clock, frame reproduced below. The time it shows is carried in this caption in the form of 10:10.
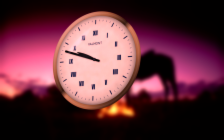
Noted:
9:48
